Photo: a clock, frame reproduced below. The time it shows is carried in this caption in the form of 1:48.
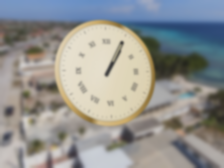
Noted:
1:05
